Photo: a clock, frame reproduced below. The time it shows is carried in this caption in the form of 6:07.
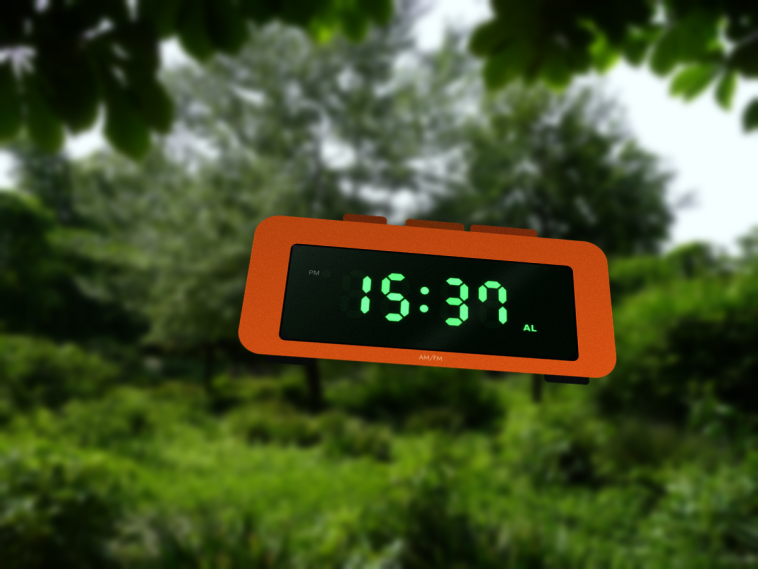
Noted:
15:37
